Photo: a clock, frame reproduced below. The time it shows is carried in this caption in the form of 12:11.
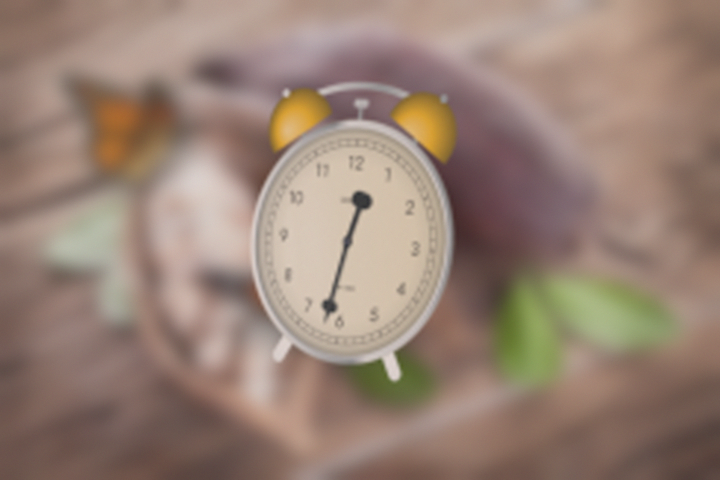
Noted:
12:32
